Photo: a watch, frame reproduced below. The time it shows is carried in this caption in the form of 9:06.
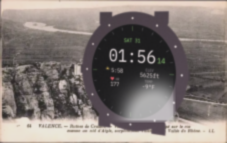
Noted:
1:56
